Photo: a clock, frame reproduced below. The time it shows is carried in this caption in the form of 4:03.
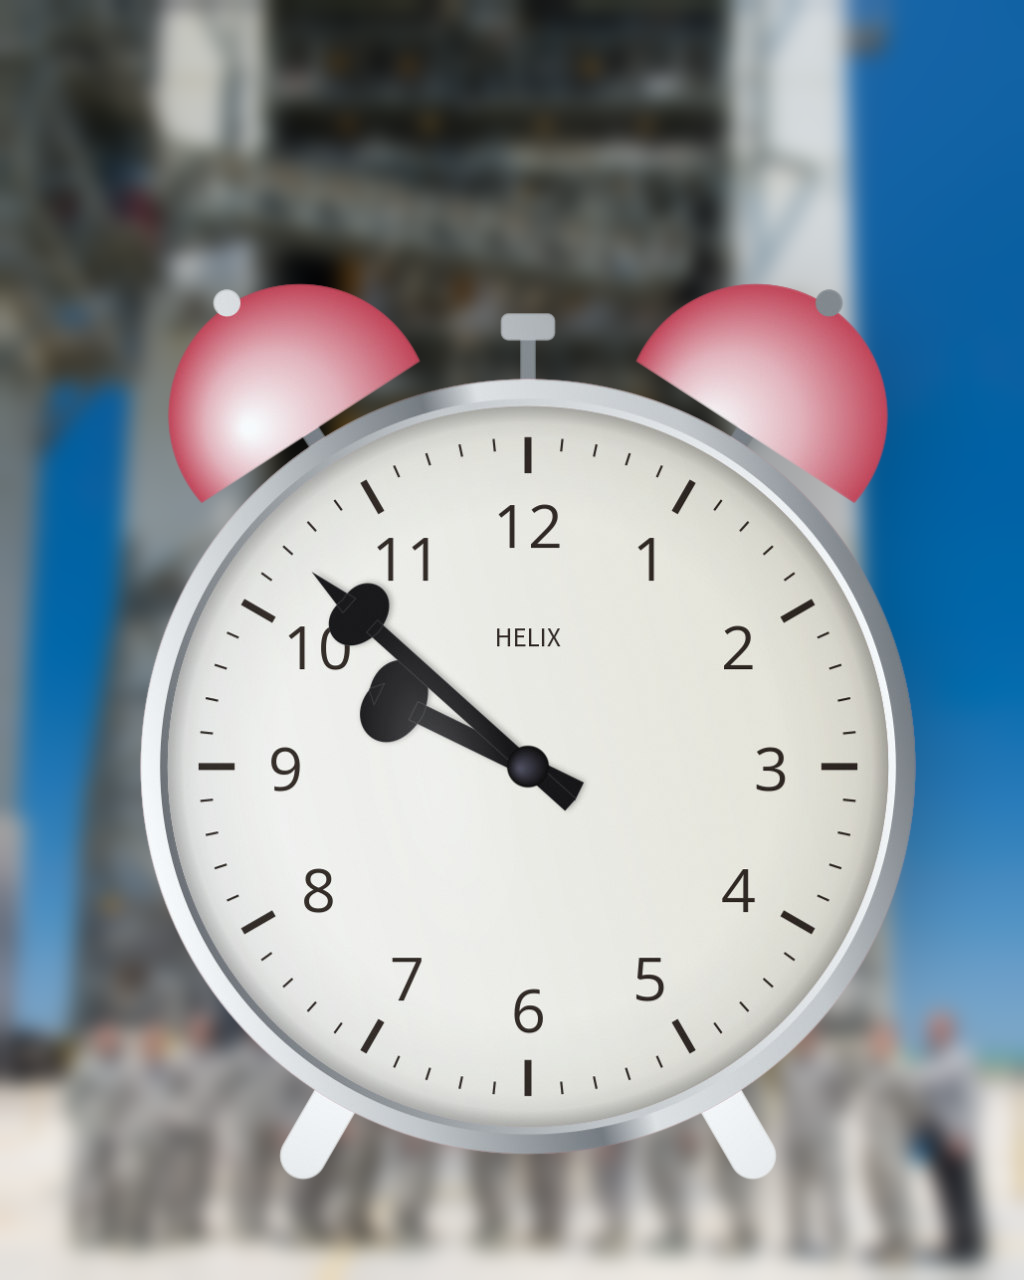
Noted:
9:52
